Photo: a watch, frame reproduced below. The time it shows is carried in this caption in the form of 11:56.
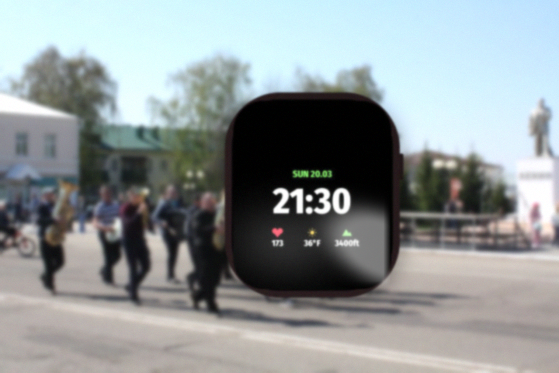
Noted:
21:30
